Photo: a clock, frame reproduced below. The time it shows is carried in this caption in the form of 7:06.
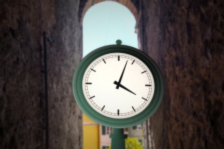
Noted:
4:03
